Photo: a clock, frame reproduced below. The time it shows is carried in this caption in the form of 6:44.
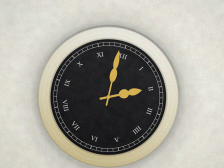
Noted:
1:59
